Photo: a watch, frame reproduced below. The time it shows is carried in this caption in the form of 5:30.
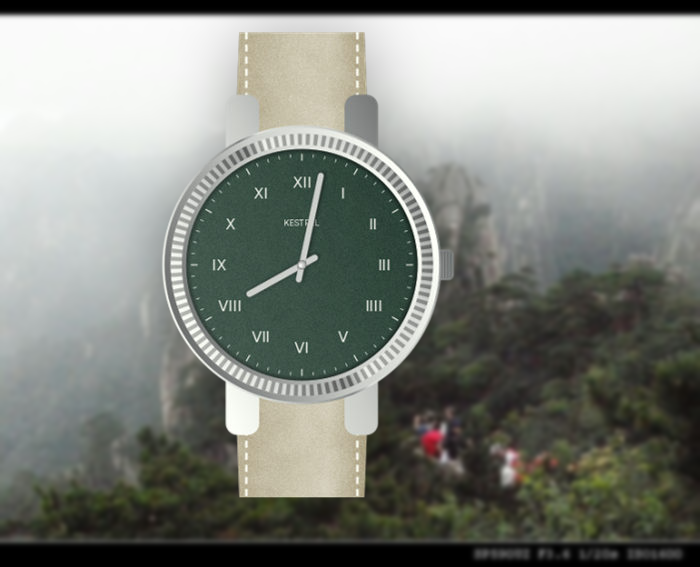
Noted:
8:02
